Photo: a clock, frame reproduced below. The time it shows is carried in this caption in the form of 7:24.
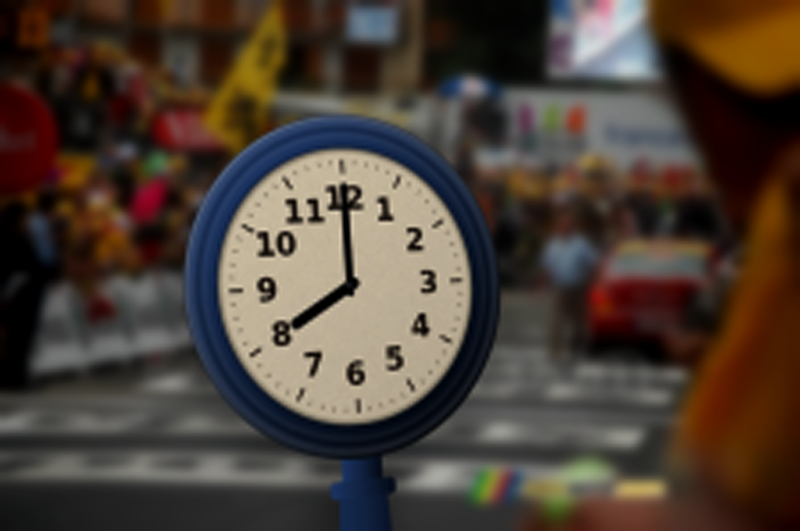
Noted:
8:00
